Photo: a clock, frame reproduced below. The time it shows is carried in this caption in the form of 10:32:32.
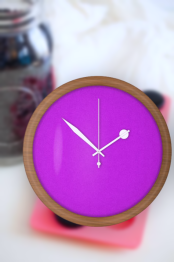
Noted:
1:52:00
